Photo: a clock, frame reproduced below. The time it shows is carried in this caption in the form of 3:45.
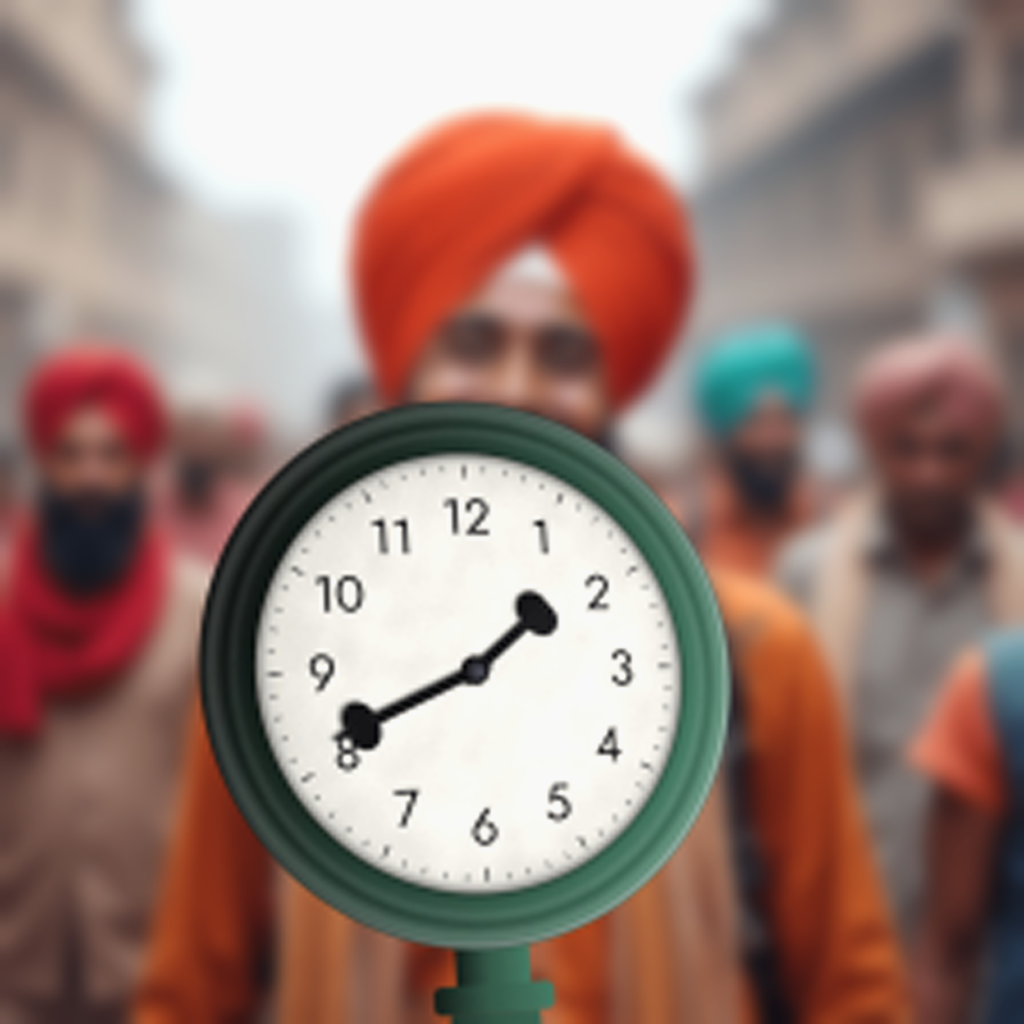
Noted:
1:41
